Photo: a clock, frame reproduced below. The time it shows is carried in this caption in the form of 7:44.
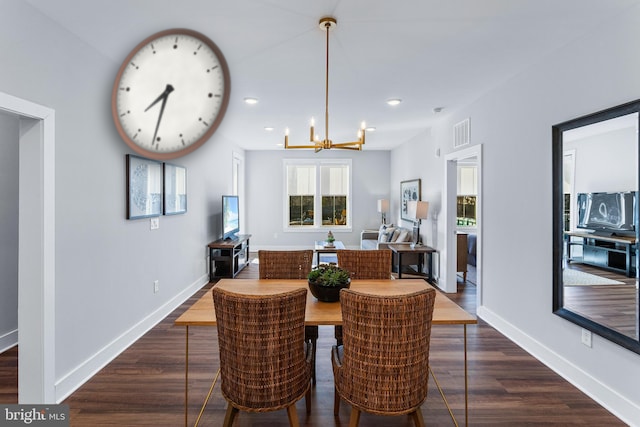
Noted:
7:31
